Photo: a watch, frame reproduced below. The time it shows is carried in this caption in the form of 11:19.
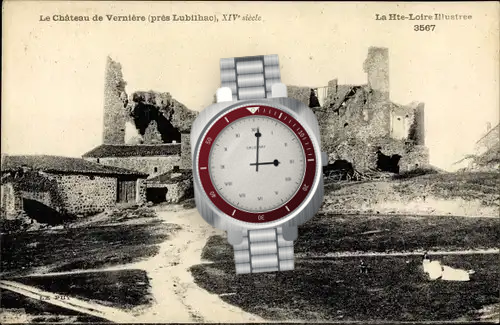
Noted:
3:01
